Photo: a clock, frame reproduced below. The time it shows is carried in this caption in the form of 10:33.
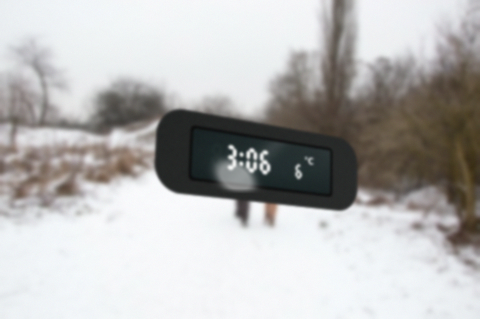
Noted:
3:06
